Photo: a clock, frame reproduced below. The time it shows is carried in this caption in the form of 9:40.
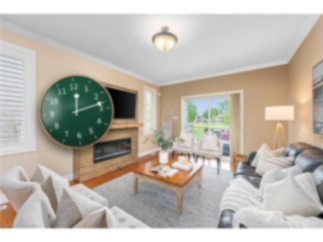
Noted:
12:13
